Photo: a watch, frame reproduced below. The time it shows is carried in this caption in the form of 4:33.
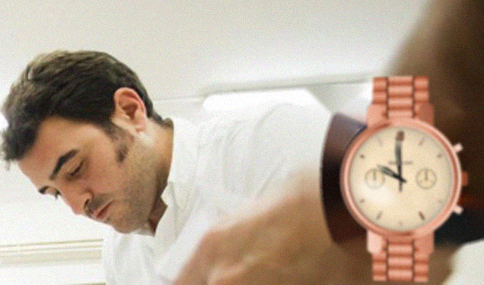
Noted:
9:59
